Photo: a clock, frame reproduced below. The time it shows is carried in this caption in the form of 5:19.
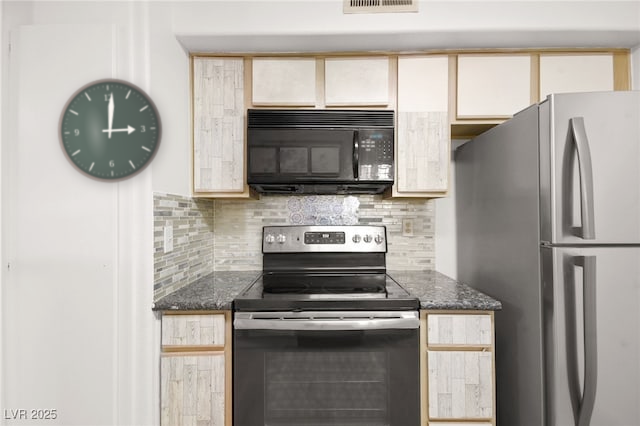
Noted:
3:01
